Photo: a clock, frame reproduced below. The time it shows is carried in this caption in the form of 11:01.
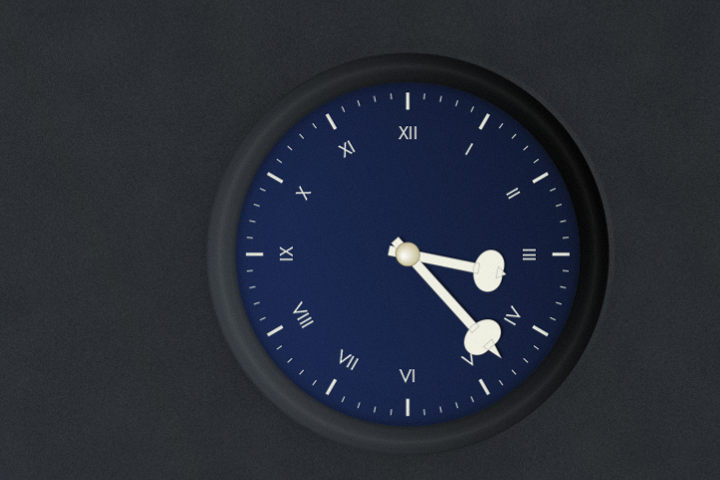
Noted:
3:23
